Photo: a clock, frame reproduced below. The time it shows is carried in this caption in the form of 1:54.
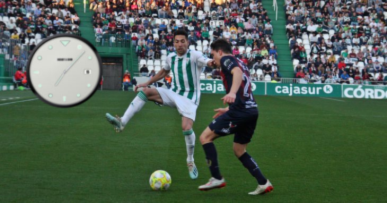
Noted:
7:07
